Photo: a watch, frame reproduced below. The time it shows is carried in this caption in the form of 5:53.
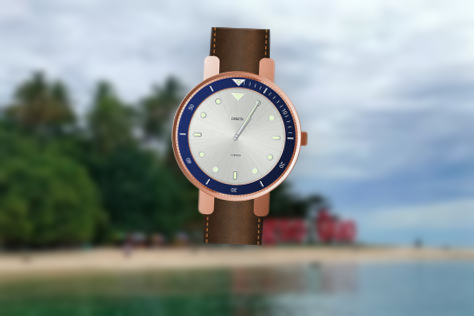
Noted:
1:05
